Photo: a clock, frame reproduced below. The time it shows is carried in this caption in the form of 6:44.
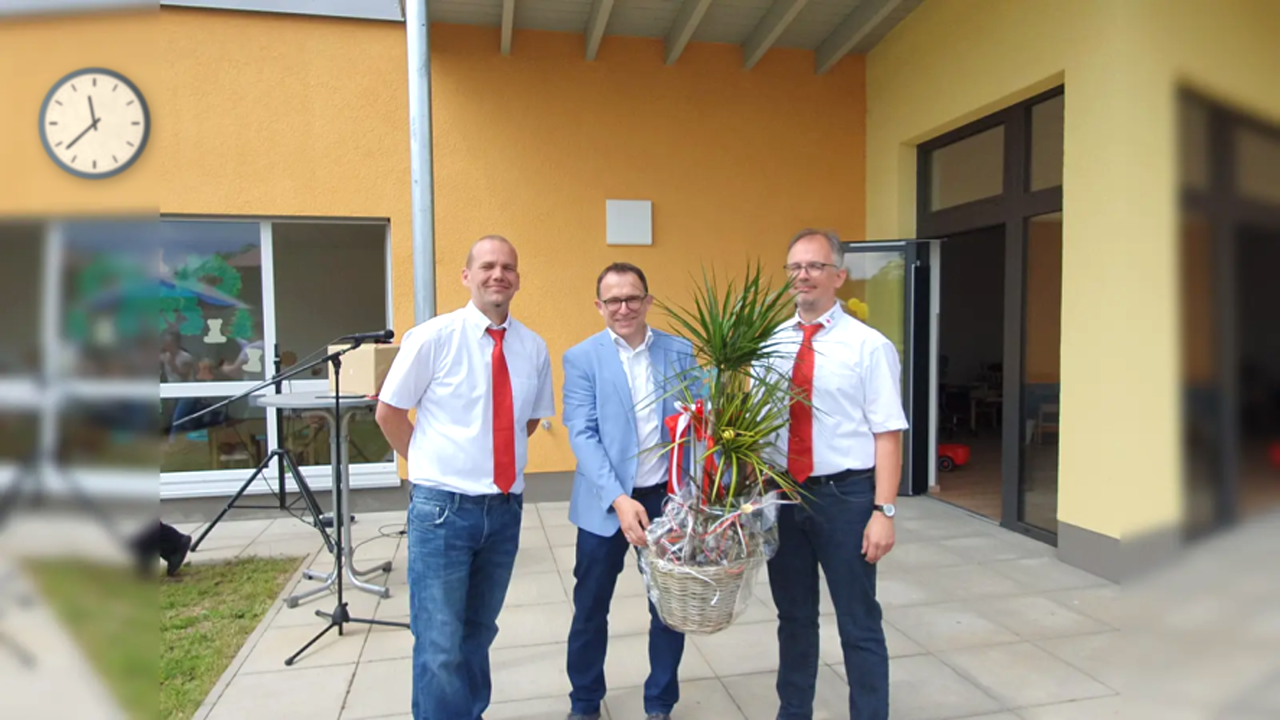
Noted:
11:38
